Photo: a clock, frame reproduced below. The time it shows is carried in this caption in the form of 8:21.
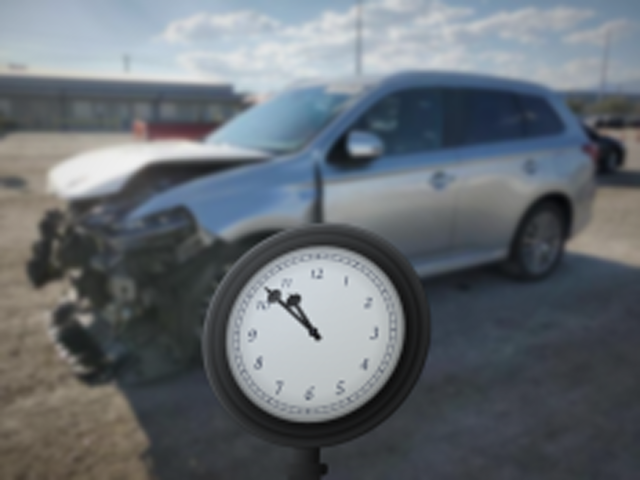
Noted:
10:52
